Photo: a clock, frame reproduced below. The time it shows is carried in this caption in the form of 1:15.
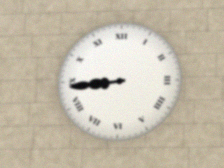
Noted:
8:44
